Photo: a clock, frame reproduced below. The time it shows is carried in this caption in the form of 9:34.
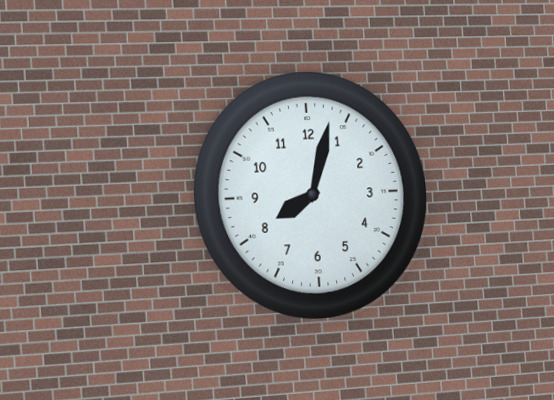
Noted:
8:03
